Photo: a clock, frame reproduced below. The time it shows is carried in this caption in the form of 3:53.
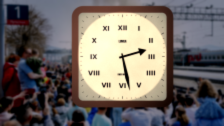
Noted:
2:28
